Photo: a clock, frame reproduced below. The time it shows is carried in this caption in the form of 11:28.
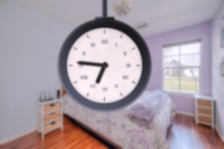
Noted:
6:46
